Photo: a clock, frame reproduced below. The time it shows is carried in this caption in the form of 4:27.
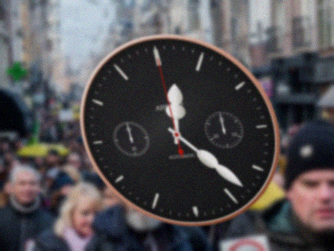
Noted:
12:23
